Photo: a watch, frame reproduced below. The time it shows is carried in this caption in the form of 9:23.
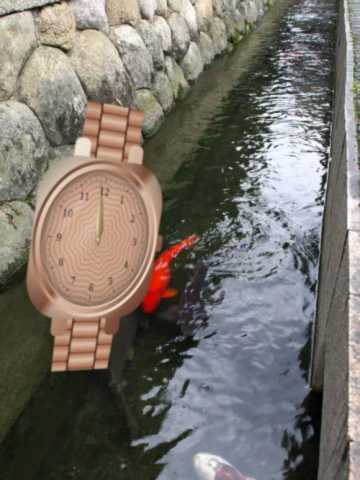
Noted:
11:59
